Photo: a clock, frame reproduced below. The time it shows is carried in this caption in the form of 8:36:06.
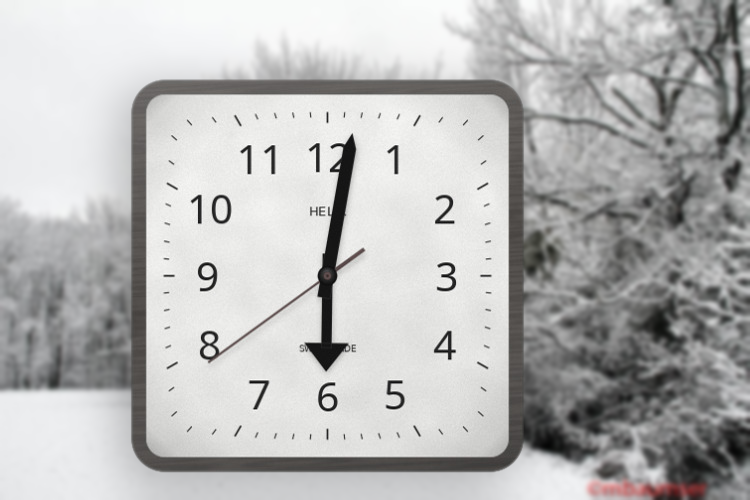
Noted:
6:01:39
